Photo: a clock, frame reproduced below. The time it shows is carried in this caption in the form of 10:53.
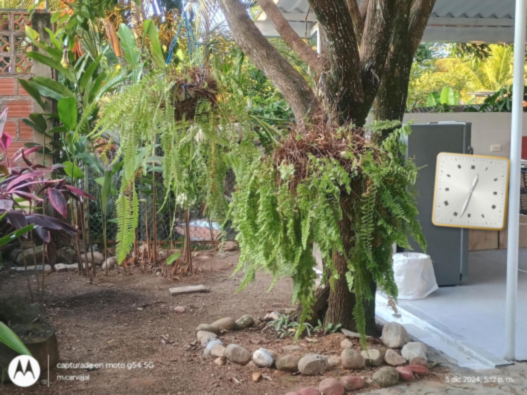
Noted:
12:33
